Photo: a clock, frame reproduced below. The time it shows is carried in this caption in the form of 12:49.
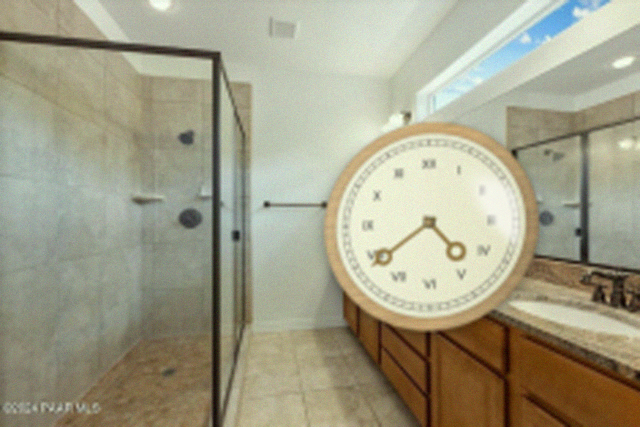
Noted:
4:39
